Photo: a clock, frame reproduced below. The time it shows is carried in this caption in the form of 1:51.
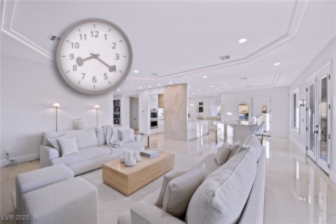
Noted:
8:21
